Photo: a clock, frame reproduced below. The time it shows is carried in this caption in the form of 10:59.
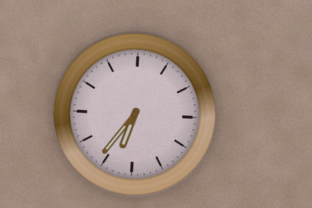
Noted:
6:36
